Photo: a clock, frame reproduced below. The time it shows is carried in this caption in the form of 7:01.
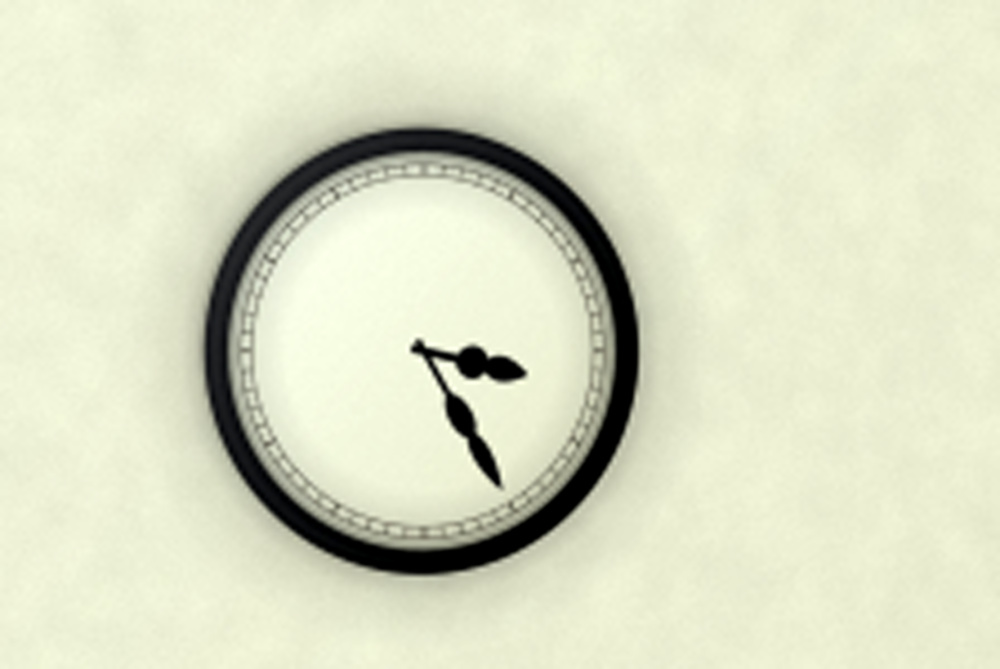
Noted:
3:25
